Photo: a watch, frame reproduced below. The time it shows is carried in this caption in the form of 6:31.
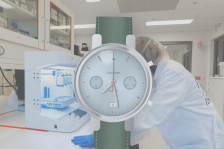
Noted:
7:28
